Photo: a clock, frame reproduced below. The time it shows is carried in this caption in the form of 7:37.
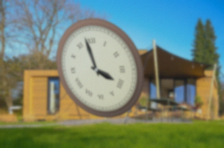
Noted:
3:58
